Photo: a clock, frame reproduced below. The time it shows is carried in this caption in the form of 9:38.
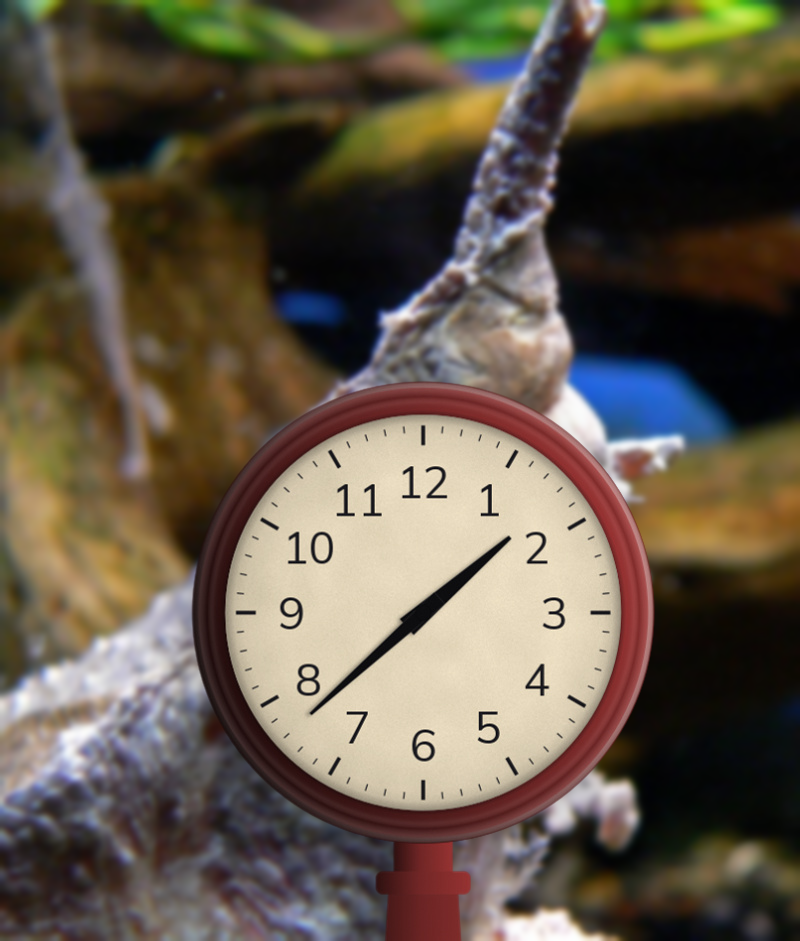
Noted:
1:38
